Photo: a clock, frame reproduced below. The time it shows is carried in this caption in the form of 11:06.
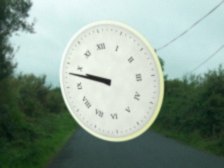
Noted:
9:48
